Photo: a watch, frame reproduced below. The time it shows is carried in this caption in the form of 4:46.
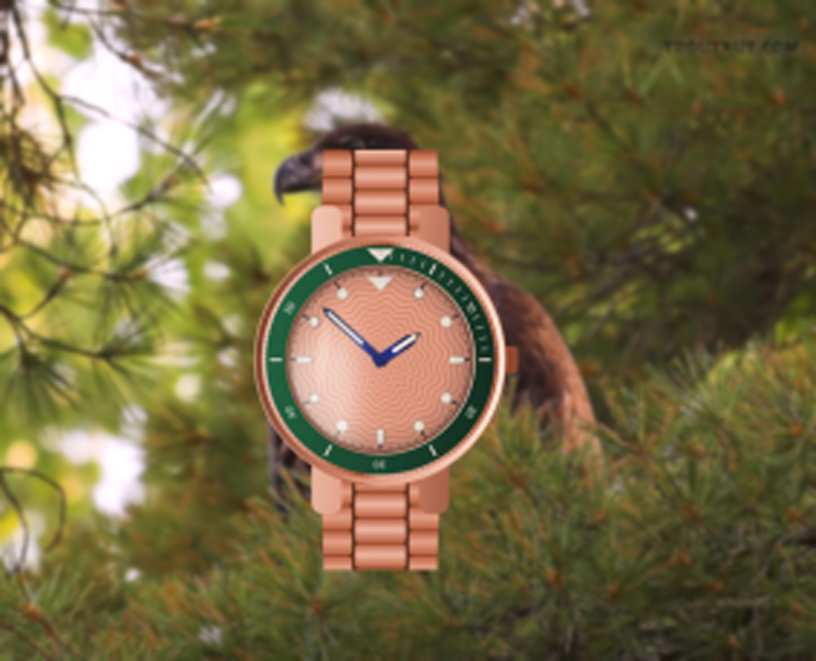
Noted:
1:52
